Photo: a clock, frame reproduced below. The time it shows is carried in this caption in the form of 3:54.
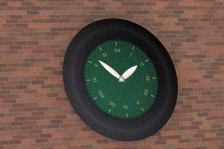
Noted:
1:52
